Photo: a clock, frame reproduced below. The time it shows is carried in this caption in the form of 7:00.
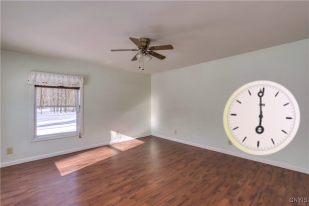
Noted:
5:59
